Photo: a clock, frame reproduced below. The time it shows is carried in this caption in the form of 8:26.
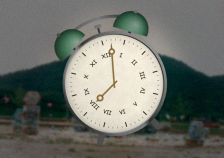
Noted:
8:02
